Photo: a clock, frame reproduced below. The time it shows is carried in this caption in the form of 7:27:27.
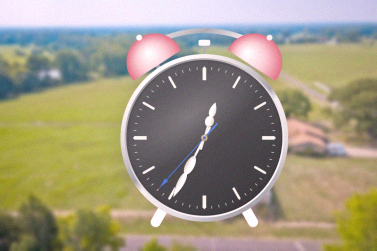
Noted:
12:34:37
